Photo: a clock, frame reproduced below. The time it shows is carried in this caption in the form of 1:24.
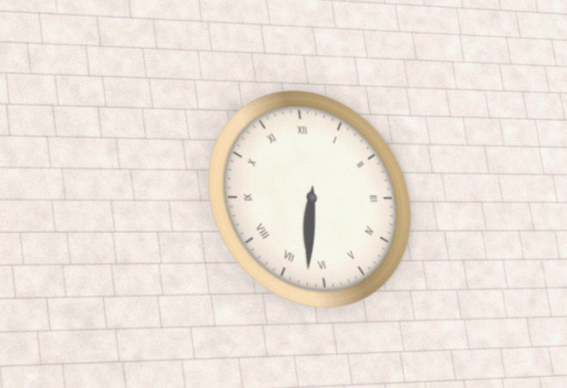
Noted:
6:32
